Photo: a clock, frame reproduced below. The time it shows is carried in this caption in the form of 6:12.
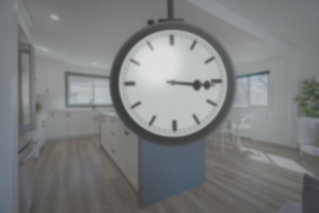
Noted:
3:16
